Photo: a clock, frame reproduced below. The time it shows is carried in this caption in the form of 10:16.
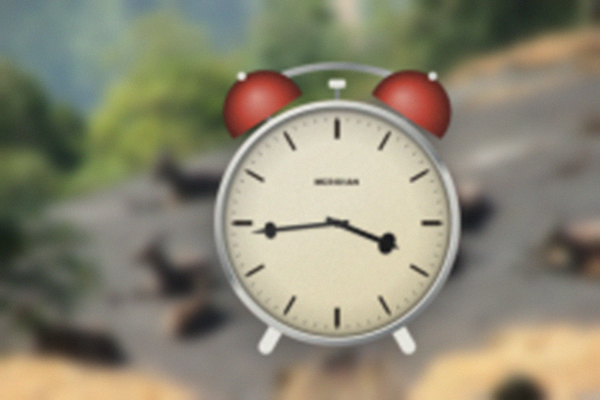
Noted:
3:44
